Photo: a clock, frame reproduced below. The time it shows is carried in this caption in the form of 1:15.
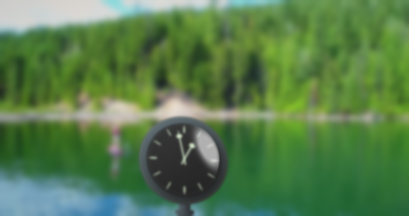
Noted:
12:58
